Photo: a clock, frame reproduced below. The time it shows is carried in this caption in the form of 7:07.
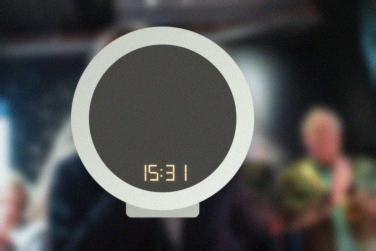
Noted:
15:31
